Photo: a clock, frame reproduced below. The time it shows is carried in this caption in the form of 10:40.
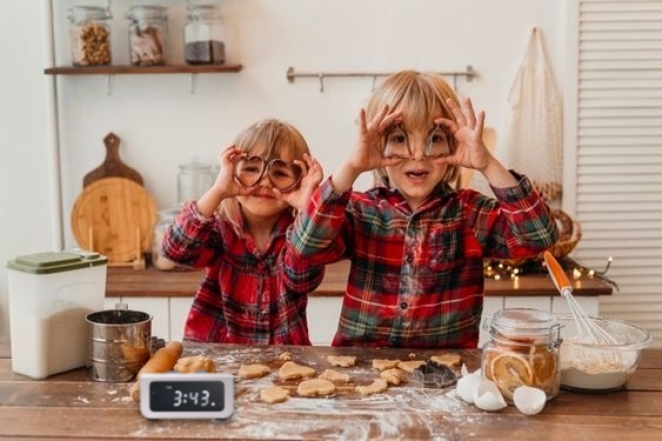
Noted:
3:43
